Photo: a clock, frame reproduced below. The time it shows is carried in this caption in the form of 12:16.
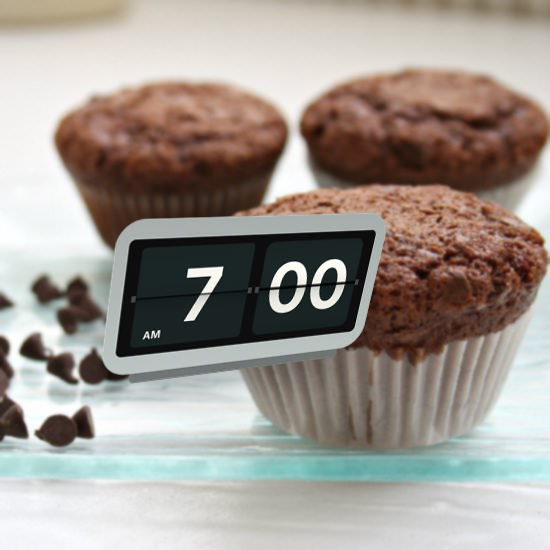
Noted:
7:00
